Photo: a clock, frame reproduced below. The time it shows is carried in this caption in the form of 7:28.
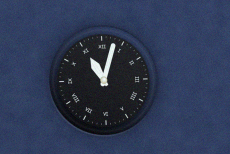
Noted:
11:03
